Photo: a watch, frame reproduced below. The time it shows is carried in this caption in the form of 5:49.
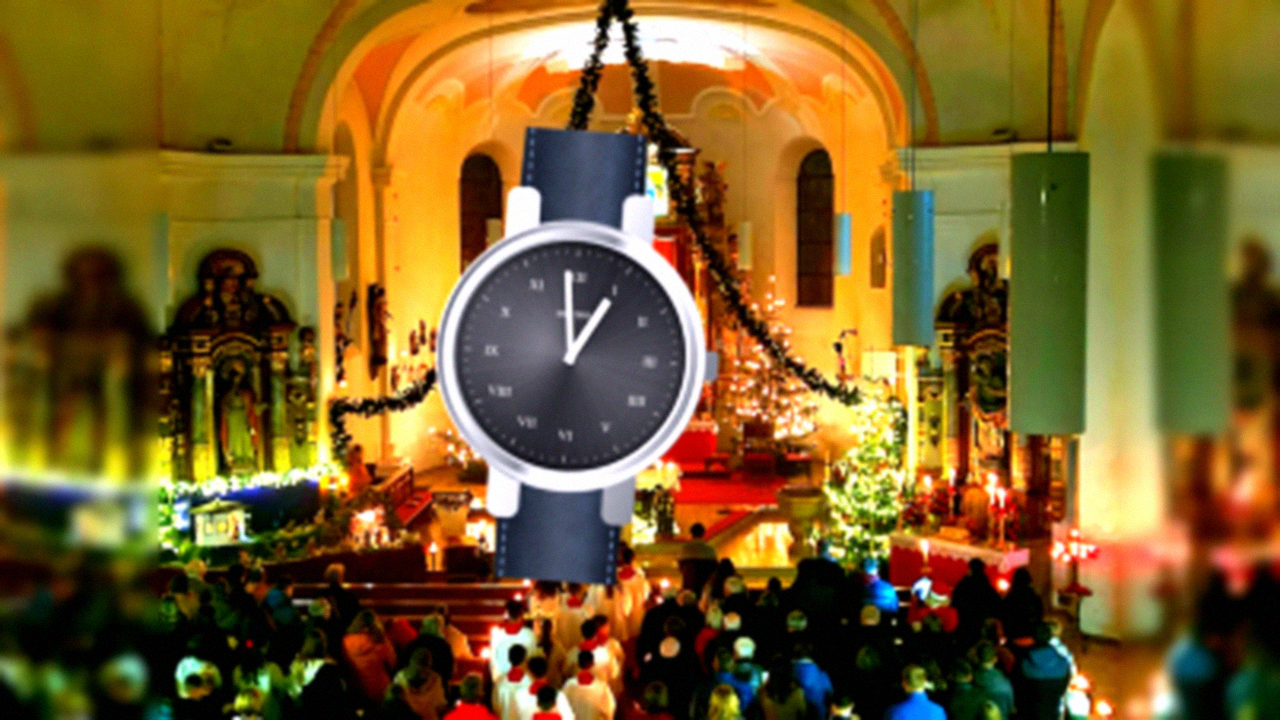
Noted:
12:59
